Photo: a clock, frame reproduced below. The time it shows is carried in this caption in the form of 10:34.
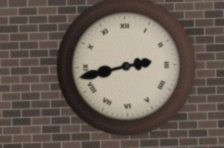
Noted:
2:43
